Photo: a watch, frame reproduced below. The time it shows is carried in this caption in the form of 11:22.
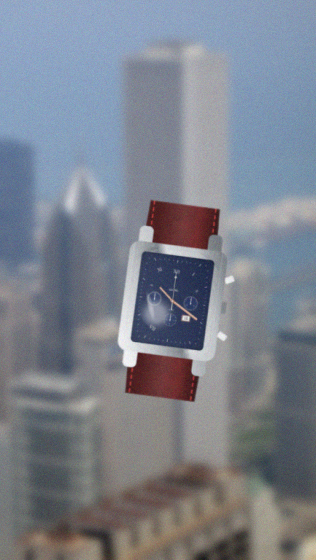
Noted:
10:20
